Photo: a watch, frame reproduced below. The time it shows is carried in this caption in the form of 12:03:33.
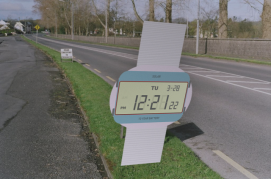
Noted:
12:21:22
